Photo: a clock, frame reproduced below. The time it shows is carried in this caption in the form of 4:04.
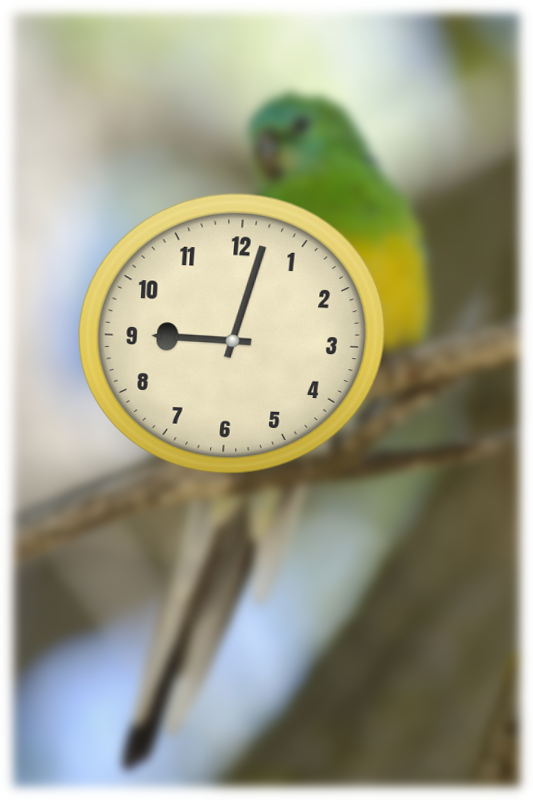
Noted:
9:02
